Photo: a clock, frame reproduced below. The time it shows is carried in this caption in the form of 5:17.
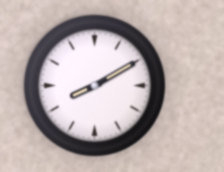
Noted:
8:10
